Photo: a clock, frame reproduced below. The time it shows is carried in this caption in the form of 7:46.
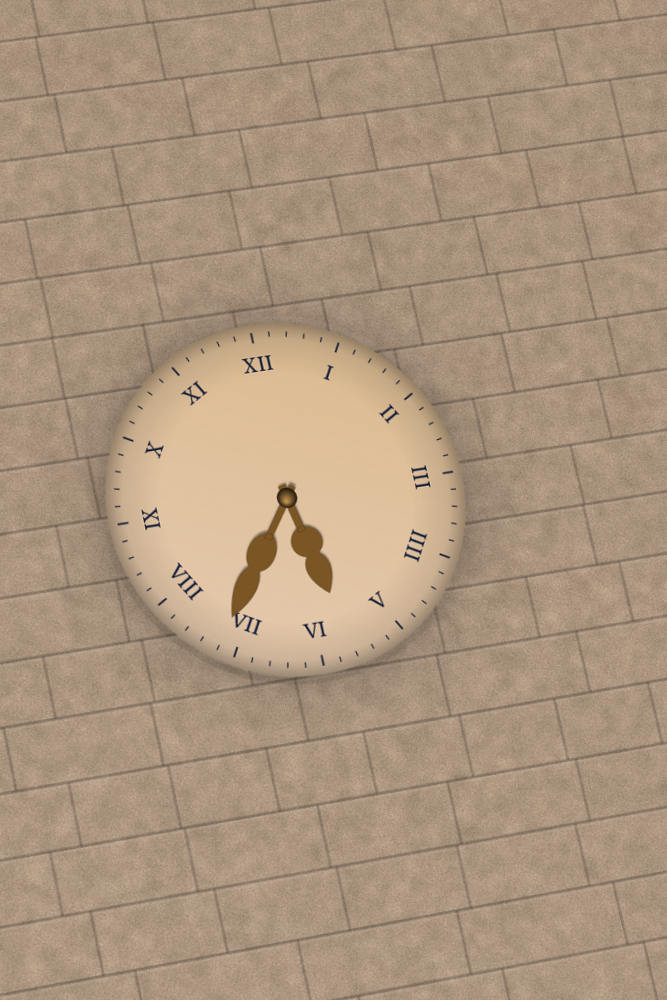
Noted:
5:36
